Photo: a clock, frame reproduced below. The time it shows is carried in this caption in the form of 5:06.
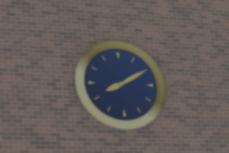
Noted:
8:10
